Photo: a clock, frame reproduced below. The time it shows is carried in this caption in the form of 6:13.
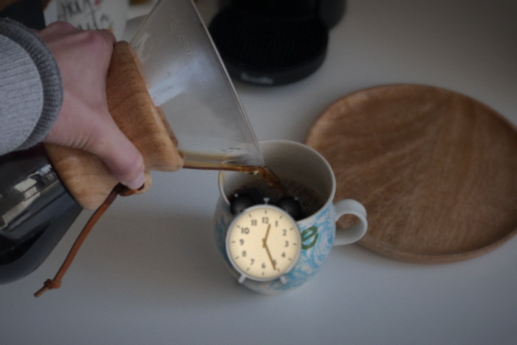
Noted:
12:26
